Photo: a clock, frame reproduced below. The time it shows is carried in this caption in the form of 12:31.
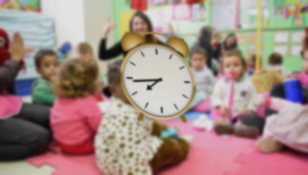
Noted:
7:44
